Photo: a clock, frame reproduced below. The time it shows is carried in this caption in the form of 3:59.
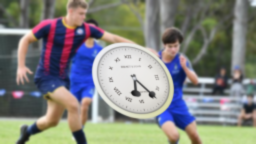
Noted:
6:24
